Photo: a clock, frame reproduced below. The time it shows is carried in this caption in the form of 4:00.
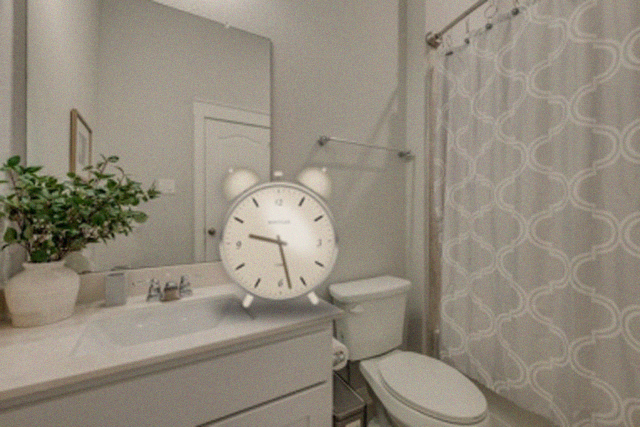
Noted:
9:28
